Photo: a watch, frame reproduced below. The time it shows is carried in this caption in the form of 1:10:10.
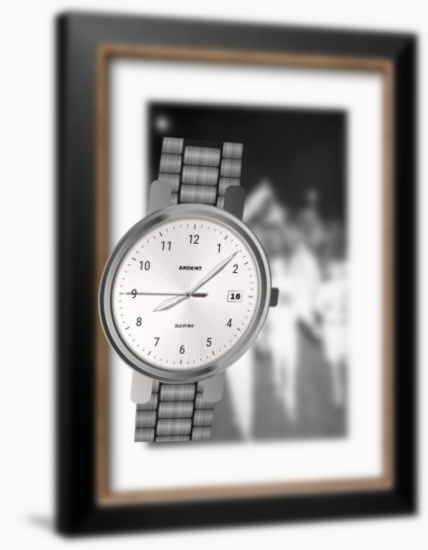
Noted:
8:07:45
